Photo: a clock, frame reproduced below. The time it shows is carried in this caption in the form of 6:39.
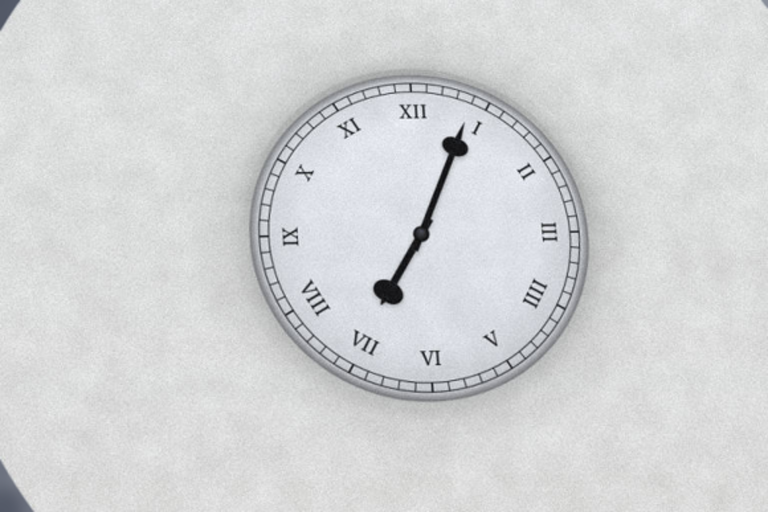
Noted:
7:04
